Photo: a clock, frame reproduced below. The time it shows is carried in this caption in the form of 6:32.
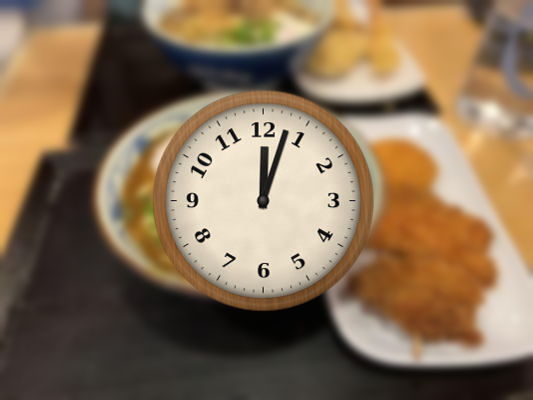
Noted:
12:03
